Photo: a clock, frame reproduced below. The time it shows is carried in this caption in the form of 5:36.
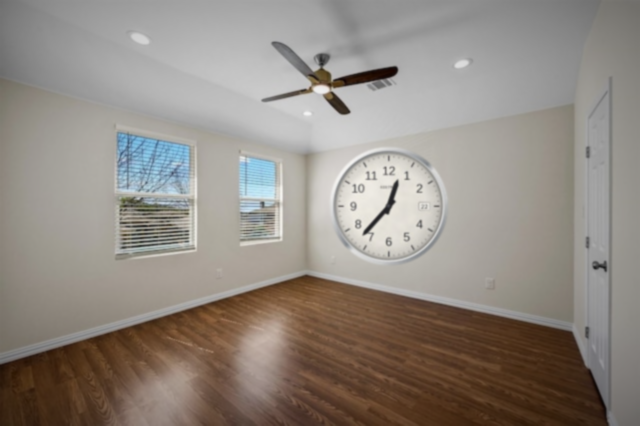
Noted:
12:37
